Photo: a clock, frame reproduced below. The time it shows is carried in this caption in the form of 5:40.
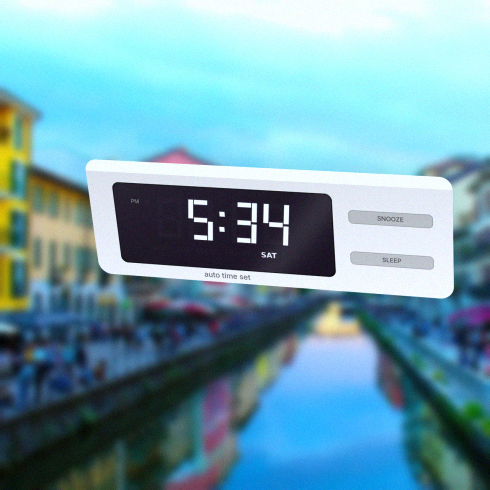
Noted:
5:34
